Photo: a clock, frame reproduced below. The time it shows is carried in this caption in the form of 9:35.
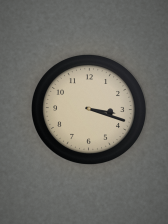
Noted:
3:18
